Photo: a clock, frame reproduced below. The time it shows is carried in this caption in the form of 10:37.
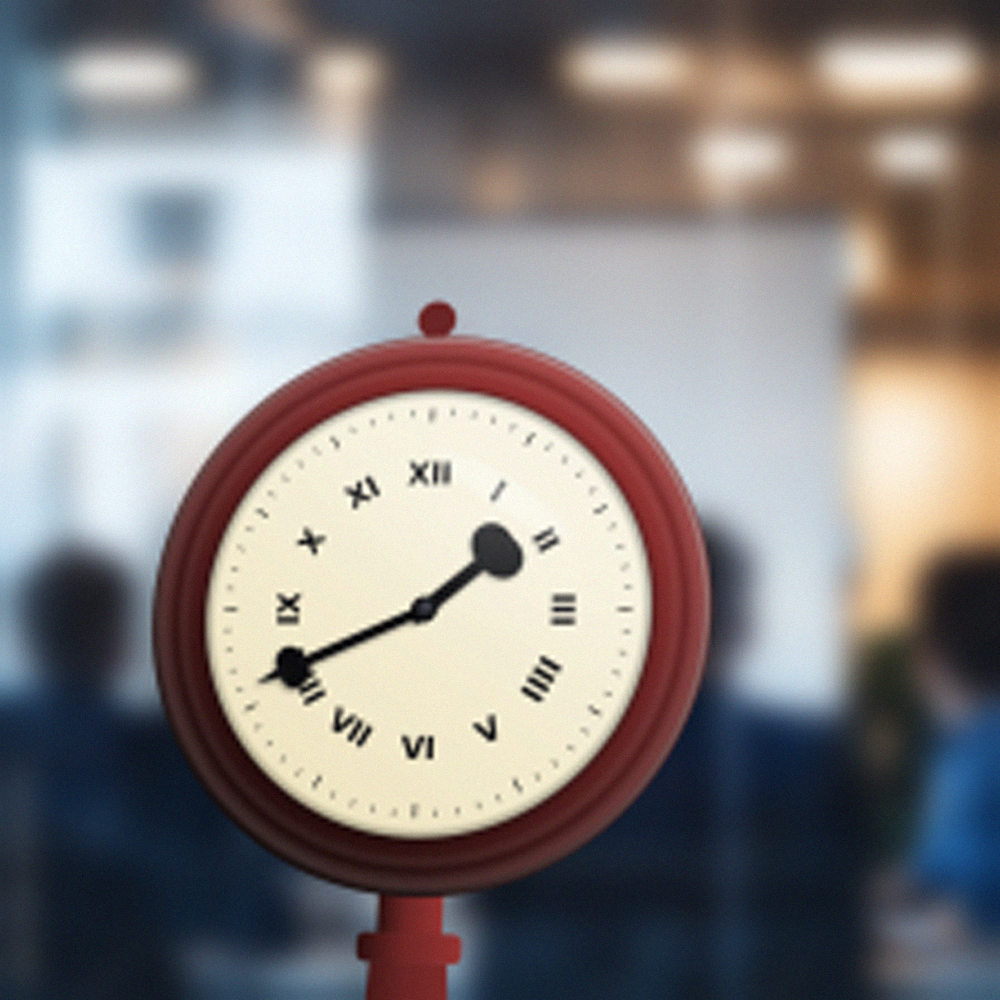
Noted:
1:41
